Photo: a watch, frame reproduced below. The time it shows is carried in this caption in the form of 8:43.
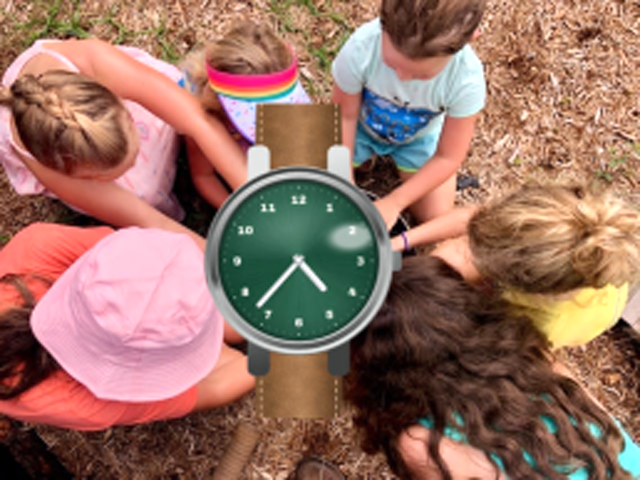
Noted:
4:37
